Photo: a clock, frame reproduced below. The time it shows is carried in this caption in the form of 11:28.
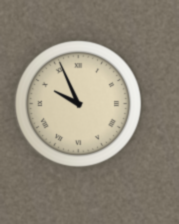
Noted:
9:56
